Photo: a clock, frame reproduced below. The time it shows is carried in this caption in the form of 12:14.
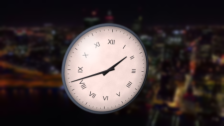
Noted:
1:42
